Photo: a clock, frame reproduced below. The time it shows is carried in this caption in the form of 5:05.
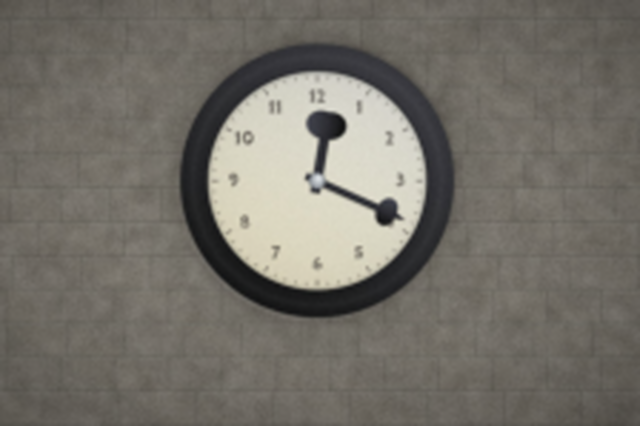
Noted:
12:19
